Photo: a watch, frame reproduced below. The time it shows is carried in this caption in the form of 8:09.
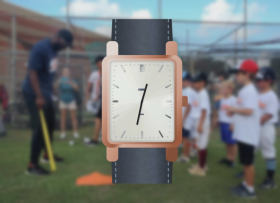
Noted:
12:32
